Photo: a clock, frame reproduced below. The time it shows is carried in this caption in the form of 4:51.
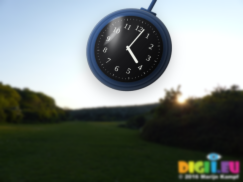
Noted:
4:02
